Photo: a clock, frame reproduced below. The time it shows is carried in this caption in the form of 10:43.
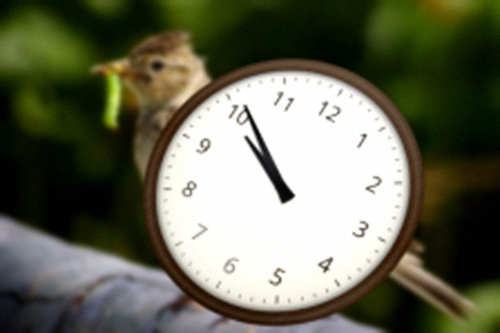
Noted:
9:51
